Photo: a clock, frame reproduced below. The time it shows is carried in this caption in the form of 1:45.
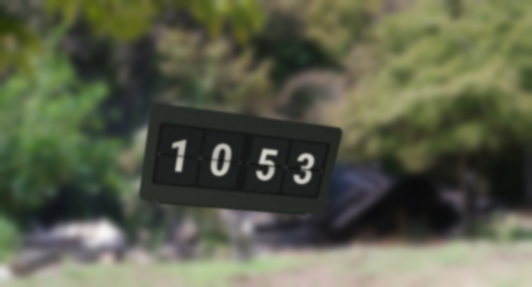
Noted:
10:53
